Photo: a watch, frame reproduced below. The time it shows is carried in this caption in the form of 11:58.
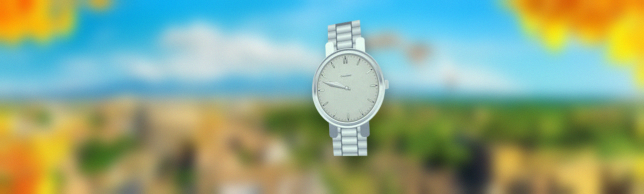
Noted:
9:48
